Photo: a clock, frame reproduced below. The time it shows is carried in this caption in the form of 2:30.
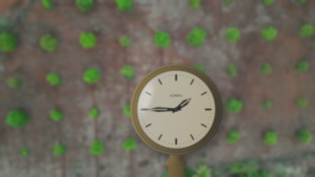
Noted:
1:45
